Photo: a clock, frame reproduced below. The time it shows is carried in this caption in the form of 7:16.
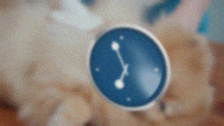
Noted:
6:57
